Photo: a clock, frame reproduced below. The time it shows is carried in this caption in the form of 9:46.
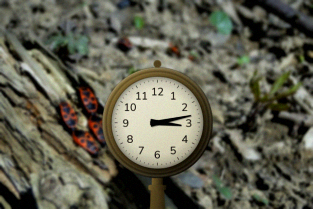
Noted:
3:13
